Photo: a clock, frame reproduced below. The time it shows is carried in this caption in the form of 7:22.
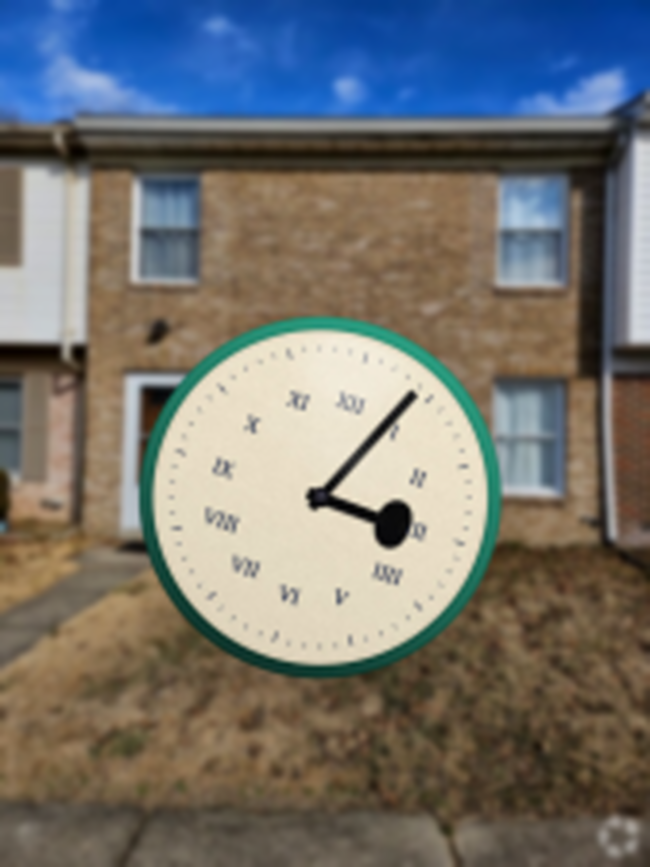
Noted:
3:04
